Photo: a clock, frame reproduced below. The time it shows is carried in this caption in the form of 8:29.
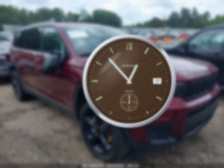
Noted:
12:53
